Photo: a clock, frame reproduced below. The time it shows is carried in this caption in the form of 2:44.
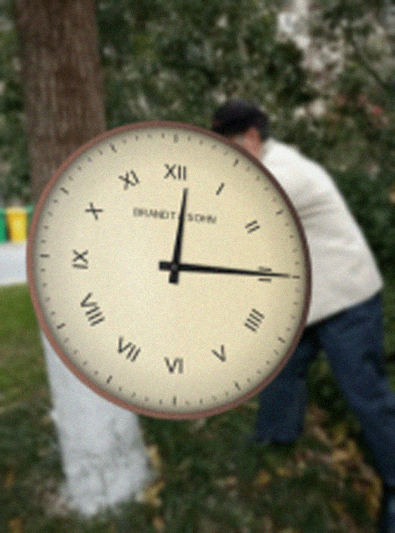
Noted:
12:15
